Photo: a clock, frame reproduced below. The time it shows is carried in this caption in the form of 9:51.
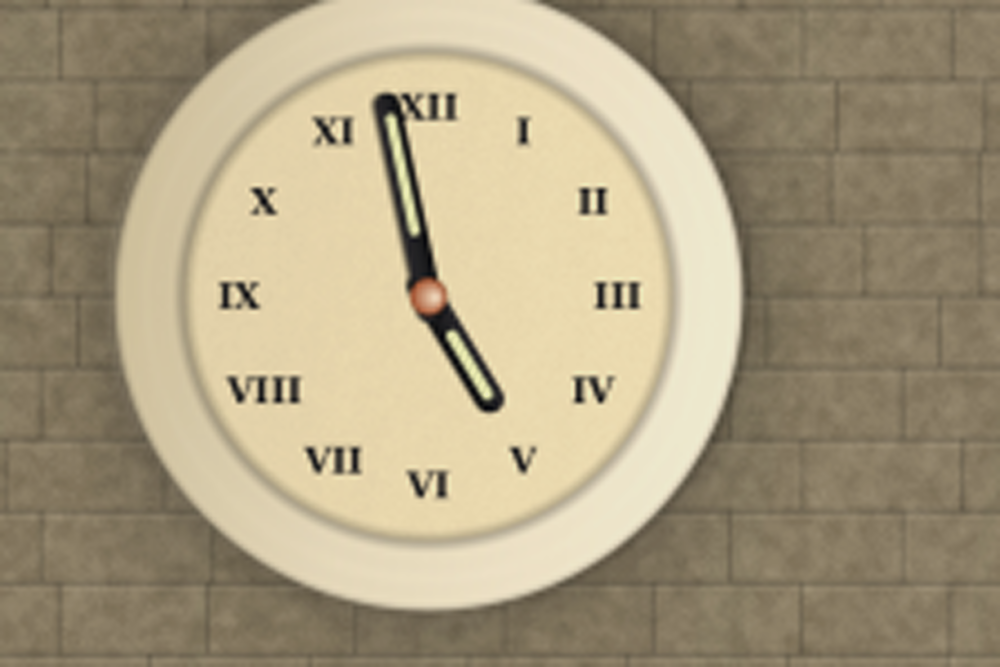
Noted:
4:58
